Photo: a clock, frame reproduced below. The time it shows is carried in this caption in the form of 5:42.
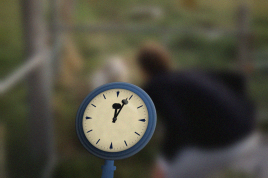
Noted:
12:04
